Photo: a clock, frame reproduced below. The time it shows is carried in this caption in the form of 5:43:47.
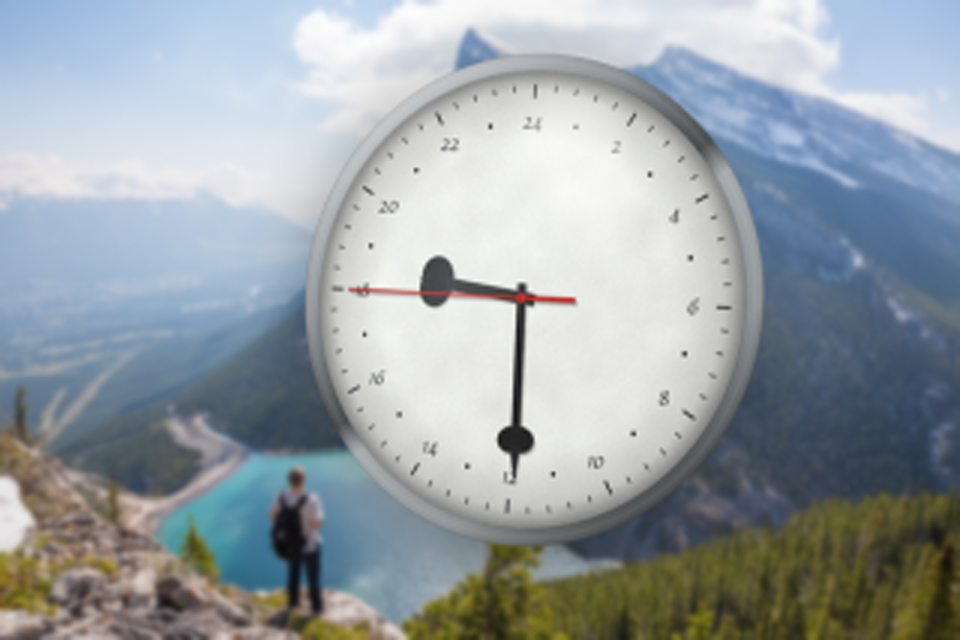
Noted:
18:29:45
